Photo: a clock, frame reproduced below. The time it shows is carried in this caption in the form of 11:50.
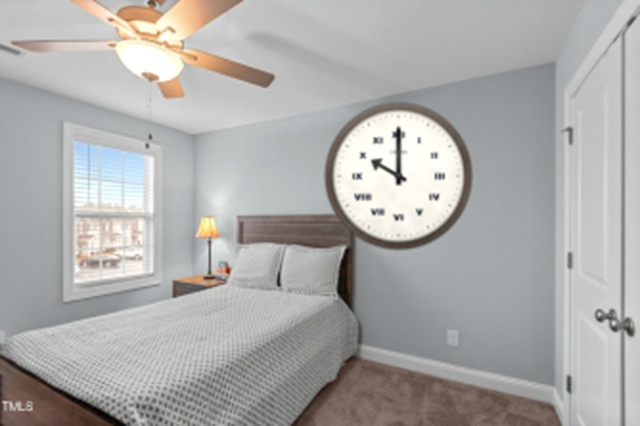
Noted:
10:00
